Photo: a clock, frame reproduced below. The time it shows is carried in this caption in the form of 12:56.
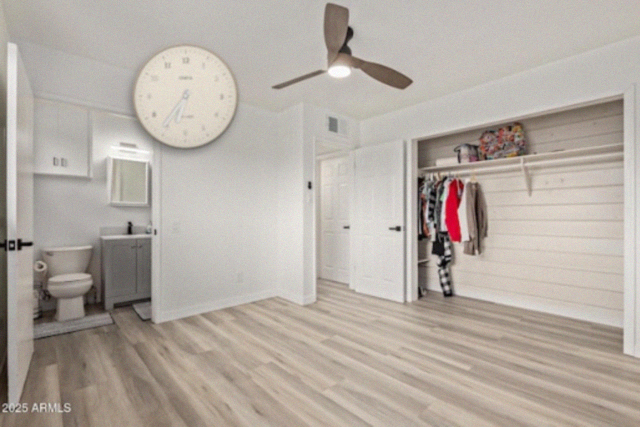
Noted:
6:36
